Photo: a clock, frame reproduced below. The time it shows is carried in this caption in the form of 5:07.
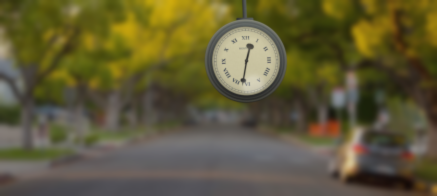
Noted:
12:32
